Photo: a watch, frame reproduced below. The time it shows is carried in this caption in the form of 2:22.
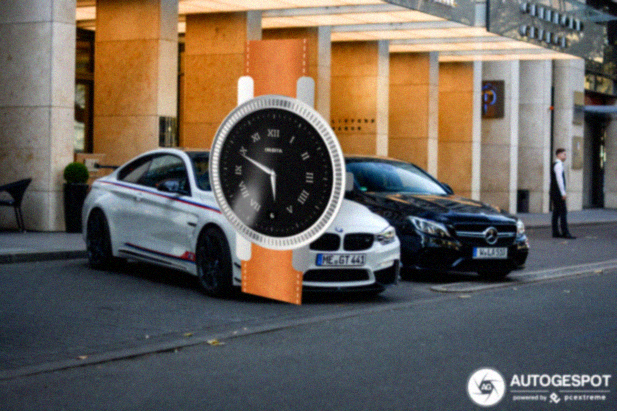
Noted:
5:49
